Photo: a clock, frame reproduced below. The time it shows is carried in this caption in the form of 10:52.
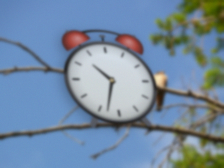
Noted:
10:33
